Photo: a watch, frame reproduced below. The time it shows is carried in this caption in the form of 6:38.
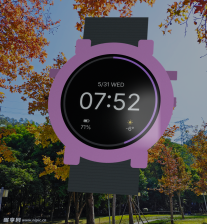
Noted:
7:52
